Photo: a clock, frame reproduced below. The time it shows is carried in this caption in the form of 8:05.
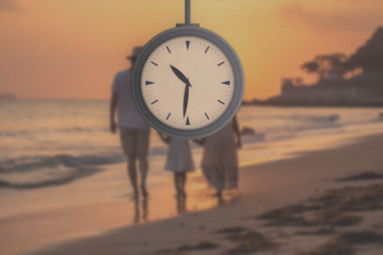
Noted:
10:31
